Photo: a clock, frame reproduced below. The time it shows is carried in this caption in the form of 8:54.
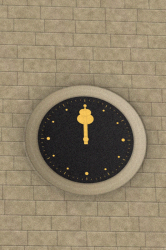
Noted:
12:00
